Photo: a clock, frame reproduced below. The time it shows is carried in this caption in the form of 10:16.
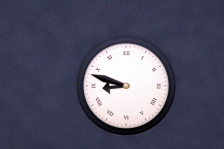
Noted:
8:48
